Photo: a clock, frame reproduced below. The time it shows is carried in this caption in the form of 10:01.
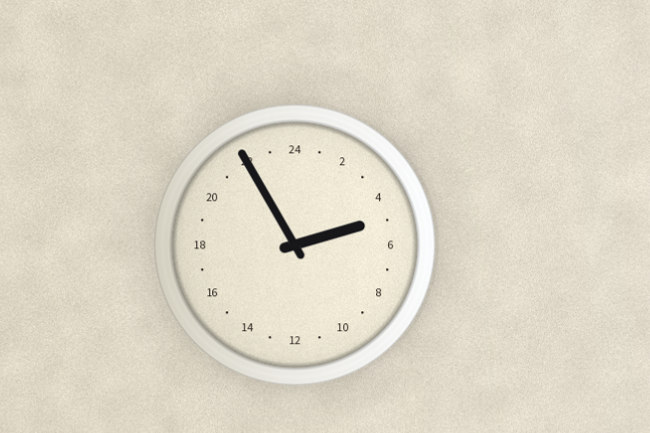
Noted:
4:55
